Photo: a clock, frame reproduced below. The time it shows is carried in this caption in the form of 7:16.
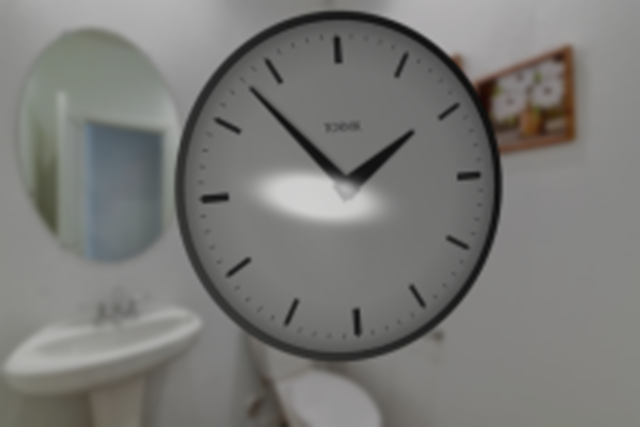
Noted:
1:53
